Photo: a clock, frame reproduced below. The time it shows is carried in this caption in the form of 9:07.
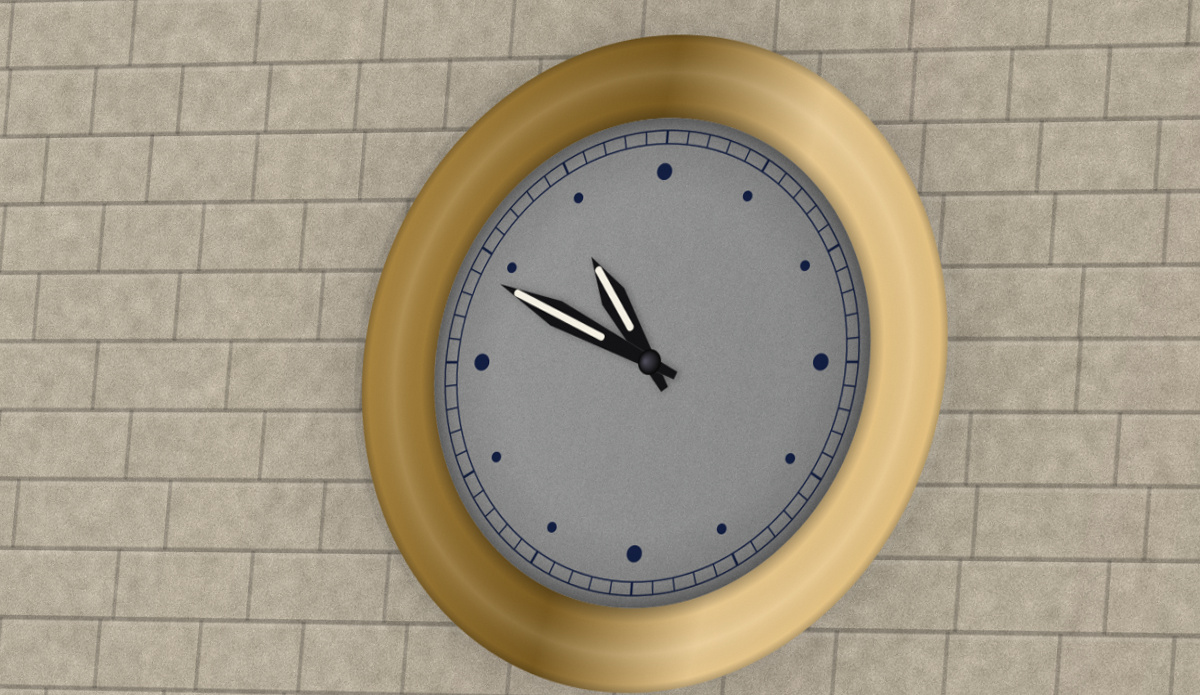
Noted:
10:49
